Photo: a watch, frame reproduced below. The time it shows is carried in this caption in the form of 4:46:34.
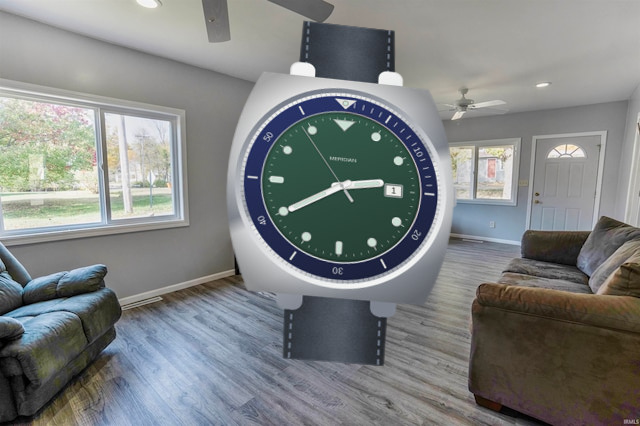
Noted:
2:39:54
